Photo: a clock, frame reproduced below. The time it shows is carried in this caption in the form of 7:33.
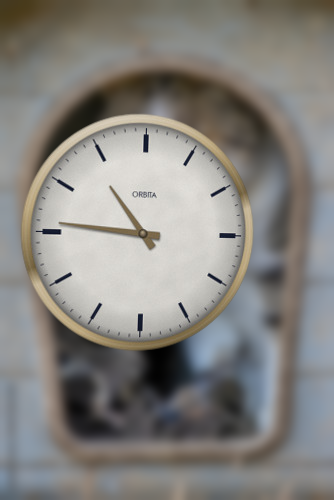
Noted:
10:46
